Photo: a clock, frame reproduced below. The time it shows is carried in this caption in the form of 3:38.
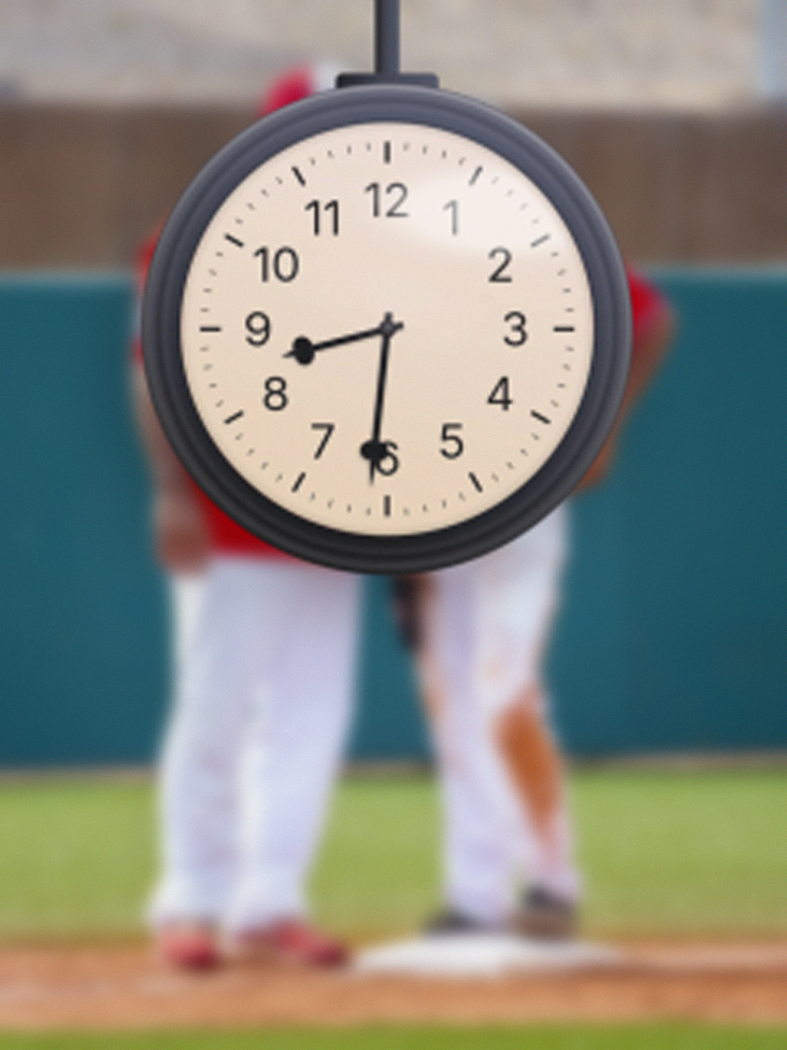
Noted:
8:31
